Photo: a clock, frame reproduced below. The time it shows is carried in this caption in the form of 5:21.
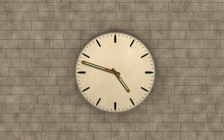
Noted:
4:48
